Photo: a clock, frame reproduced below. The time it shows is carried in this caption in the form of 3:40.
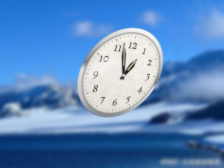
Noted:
12:57
